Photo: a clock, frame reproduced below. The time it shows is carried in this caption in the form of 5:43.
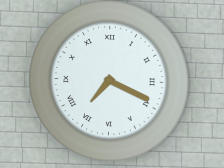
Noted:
7:19
